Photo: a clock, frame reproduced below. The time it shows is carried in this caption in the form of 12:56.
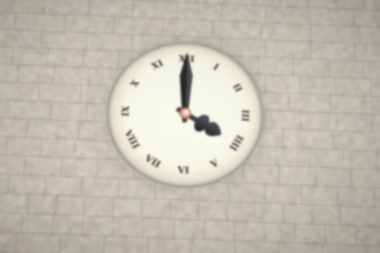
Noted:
4:00
